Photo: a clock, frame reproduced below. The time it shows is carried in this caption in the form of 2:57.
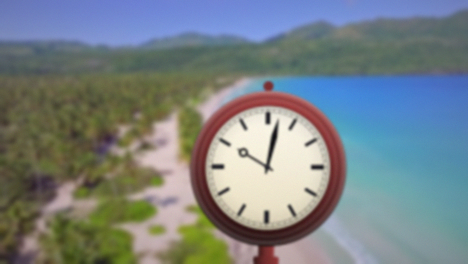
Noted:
10:02
